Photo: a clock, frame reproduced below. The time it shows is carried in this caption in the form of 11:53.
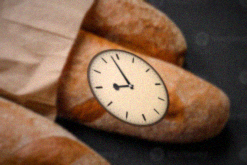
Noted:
8:58
